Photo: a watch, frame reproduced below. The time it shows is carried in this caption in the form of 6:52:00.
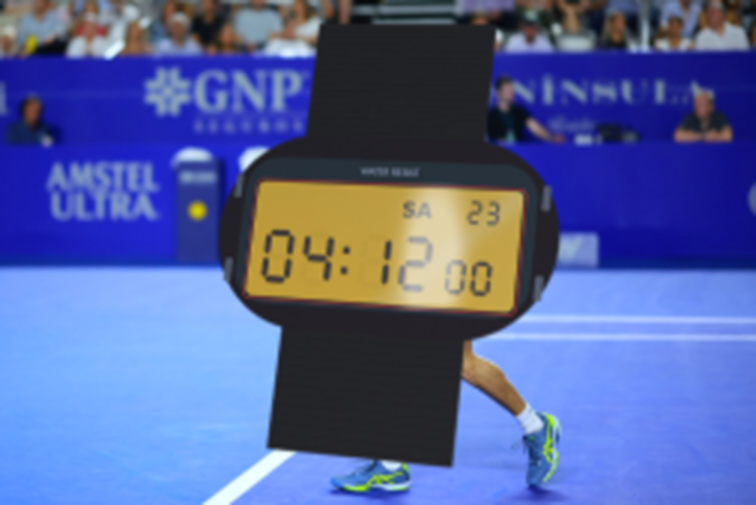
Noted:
4:12:00
